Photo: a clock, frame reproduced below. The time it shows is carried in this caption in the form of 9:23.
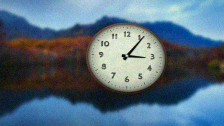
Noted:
3:06
